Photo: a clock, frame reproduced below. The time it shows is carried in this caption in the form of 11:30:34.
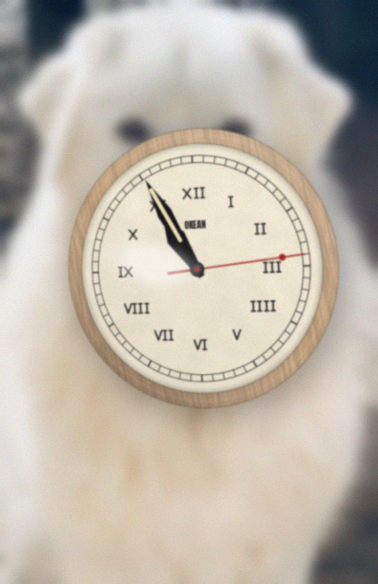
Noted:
10:55:14
